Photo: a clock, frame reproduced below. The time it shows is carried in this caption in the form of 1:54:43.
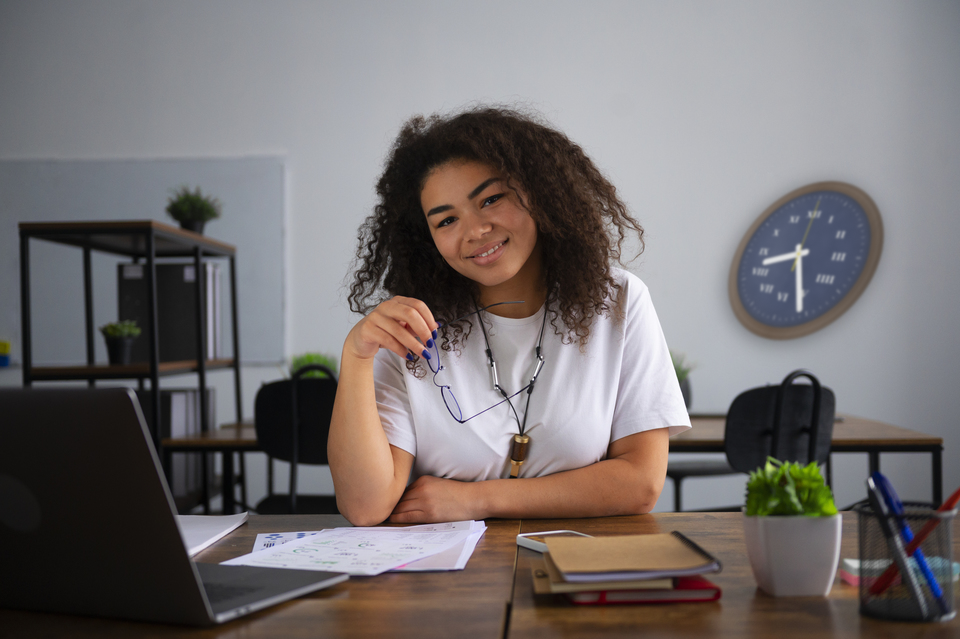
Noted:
8:26:00
